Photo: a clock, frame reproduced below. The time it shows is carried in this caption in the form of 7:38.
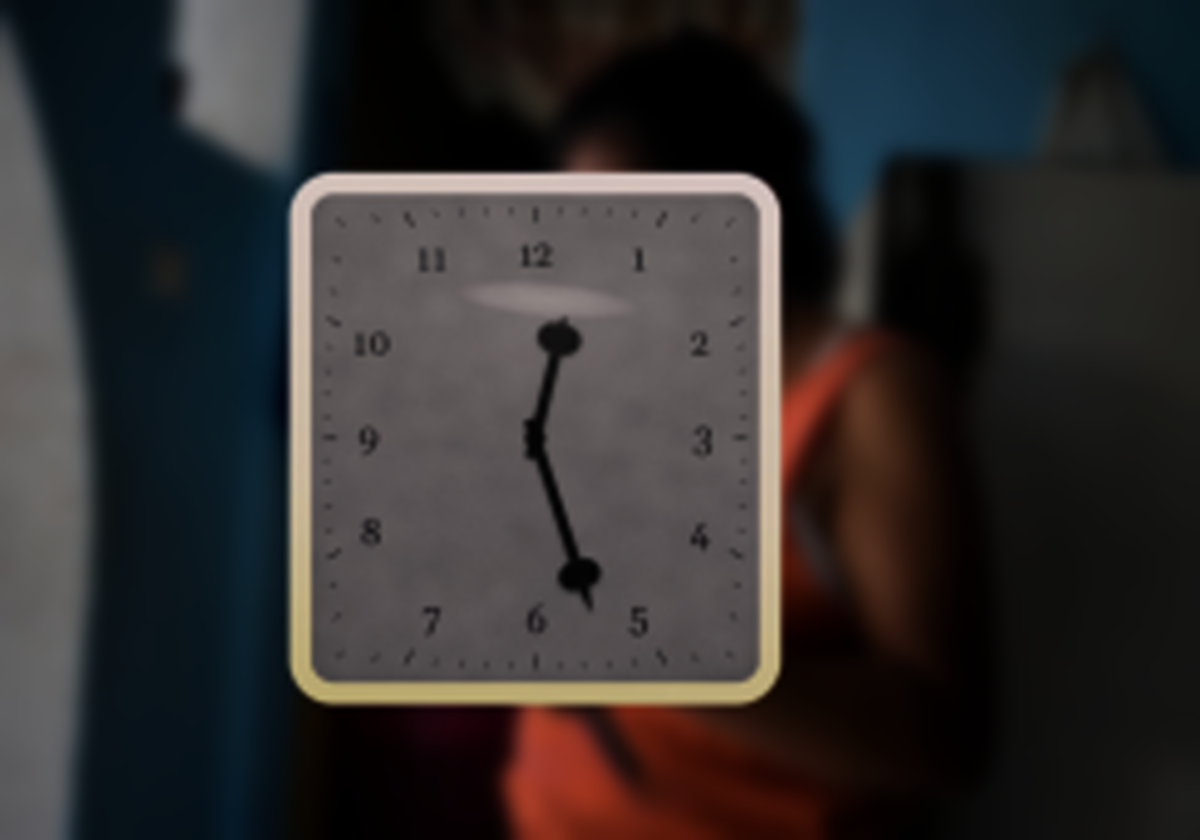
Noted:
12:27
